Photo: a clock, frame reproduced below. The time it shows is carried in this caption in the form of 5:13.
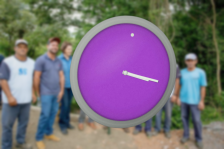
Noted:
3:16
